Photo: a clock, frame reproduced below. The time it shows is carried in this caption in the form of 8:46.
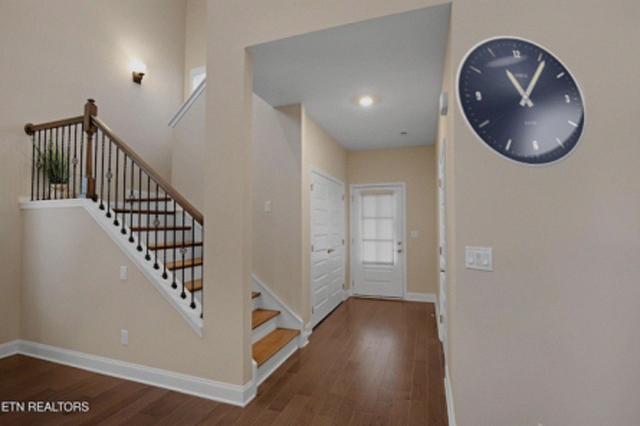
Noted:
11:06
